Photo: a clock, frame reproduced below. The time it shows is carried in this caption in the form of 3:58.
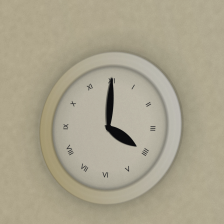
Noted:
4:00
